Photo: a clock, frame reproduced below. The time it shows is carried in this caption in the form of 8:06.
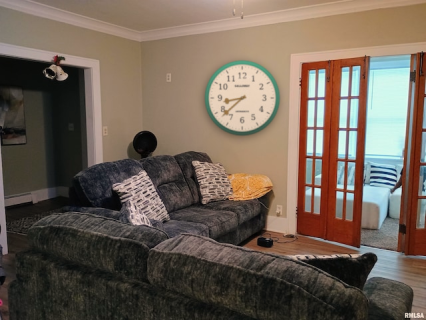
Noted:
8:38
